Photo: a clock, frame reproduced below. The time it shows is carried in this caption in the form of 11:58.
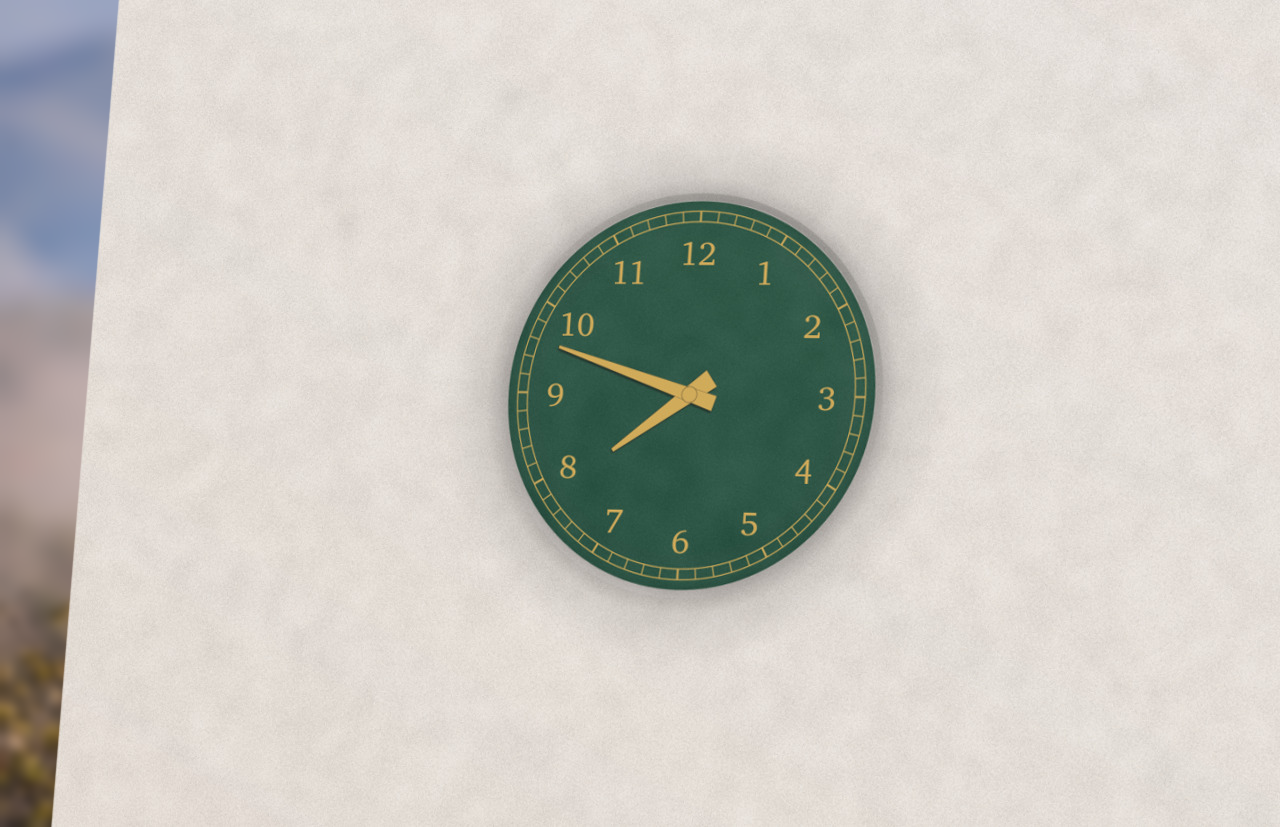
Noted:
7:48
